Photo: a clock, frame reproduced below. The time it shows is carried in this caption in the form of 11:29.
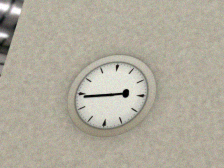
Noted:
2:44
